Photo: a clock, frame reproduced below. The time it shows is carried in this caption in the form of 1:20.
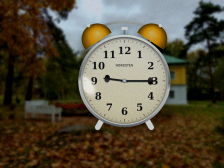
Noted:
9:15
